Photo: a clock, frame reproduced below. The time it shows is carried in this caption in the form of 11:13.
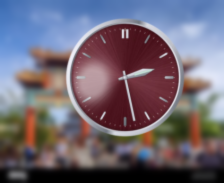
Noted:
2:28
